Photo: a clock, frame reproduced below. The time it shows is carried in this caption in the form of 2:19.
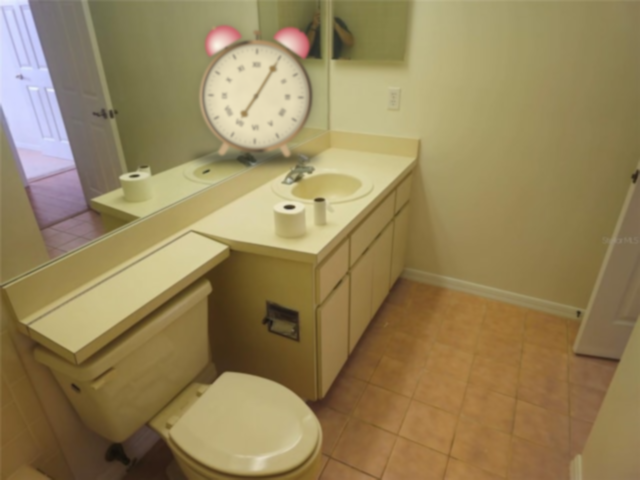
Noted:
7:05
